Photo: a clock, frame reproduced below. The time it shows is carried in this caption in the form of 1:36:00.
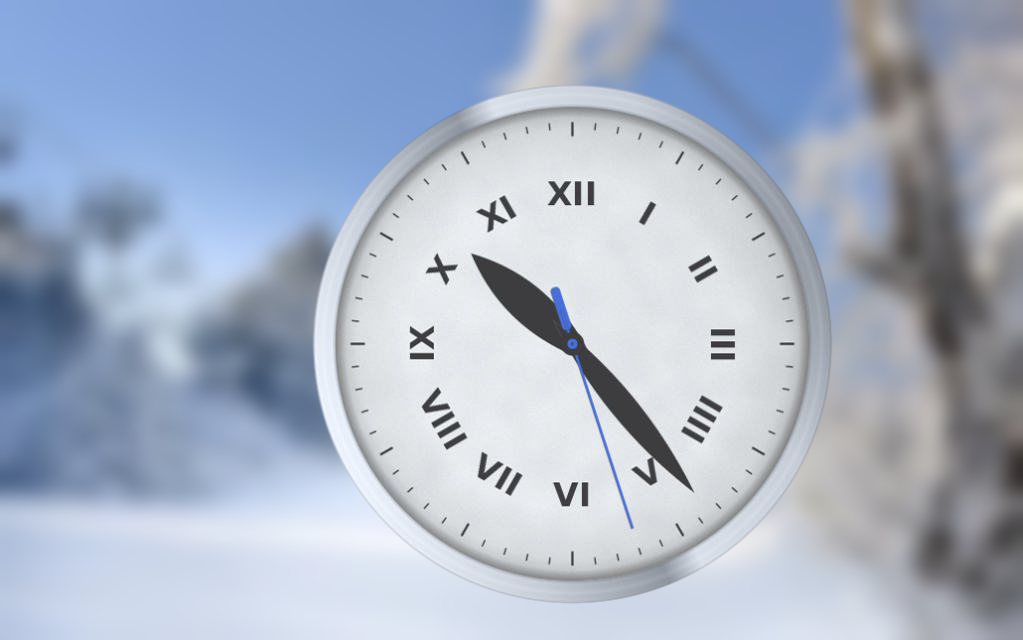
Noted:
10:23:27
